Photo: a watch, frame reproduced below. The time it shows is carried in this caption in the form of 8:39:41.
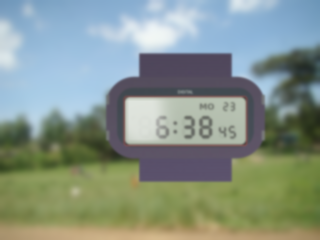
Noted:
6:38:45
